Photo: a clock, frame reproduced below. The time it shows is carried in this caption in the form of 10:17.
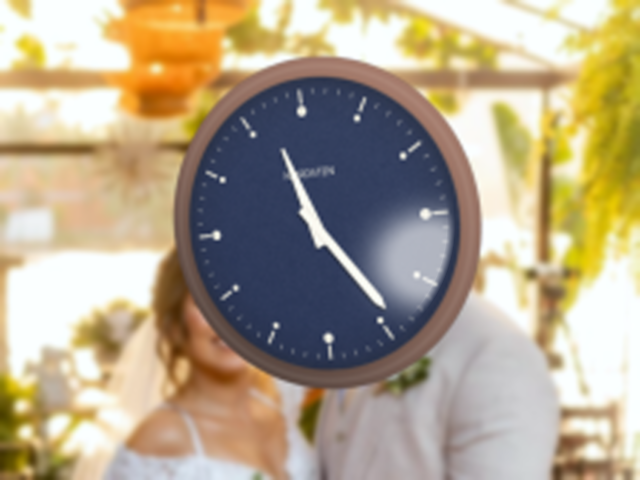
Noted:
11:24
